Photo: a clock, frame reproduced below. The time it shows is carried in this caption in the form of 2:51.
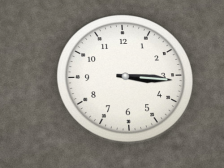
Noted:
3:16
